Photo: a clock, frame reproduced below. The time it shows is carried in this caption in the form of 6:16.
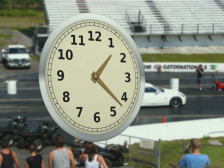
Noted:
1:22
